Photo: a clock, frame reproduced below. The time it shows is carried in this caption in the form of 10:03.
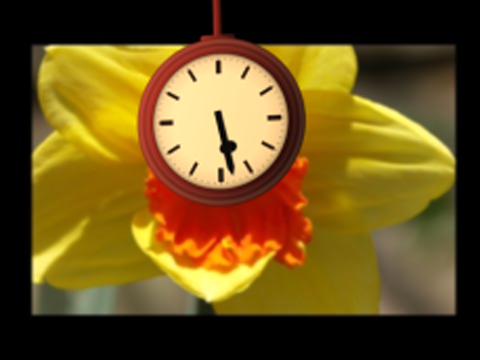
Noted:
5:28
